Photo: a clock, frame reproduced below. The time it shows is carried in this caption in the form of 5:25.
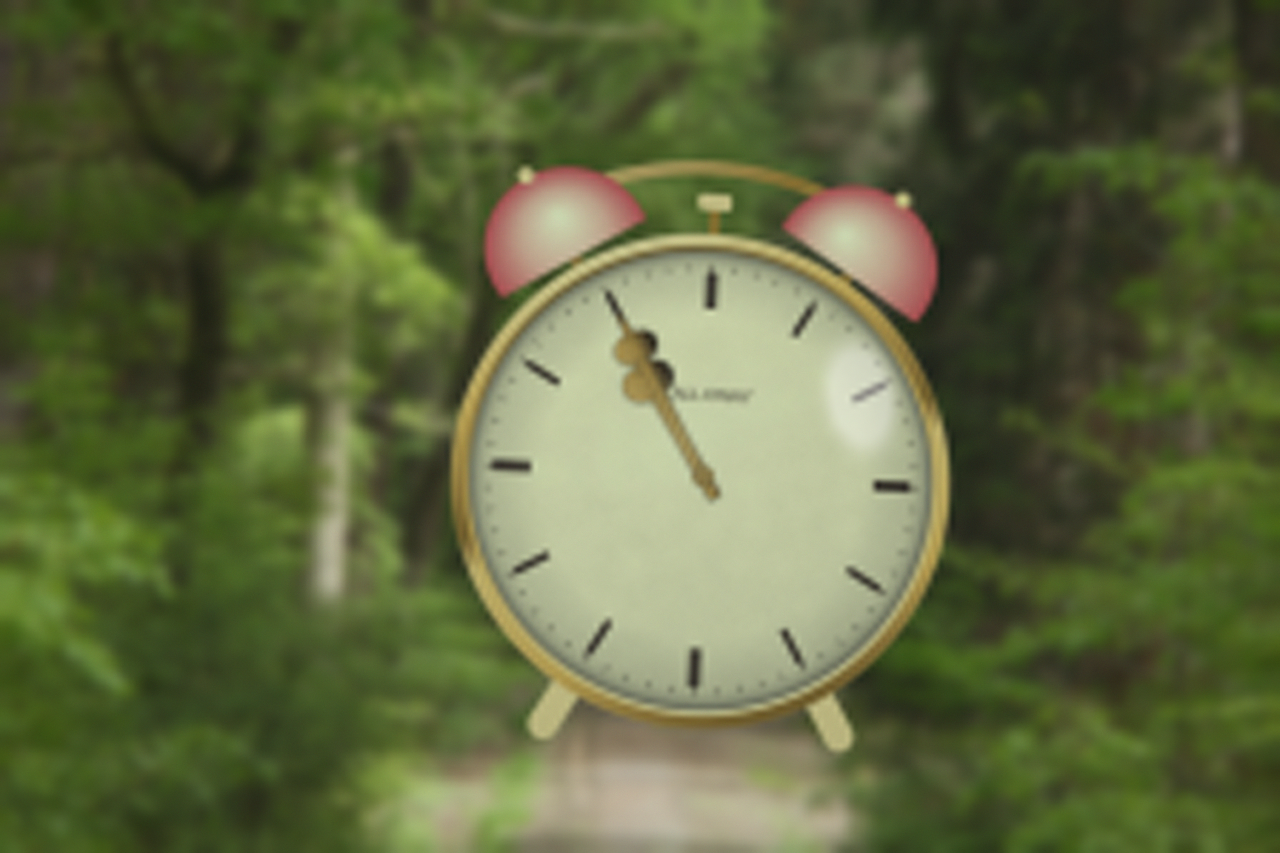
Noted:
10:55
